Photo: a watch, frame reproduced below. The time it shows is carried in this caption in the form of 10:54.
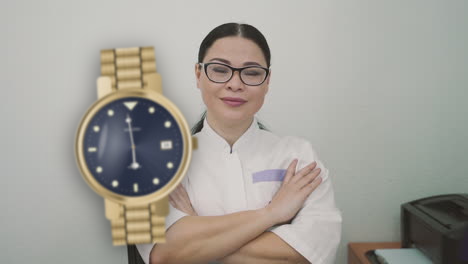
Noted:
5:59
